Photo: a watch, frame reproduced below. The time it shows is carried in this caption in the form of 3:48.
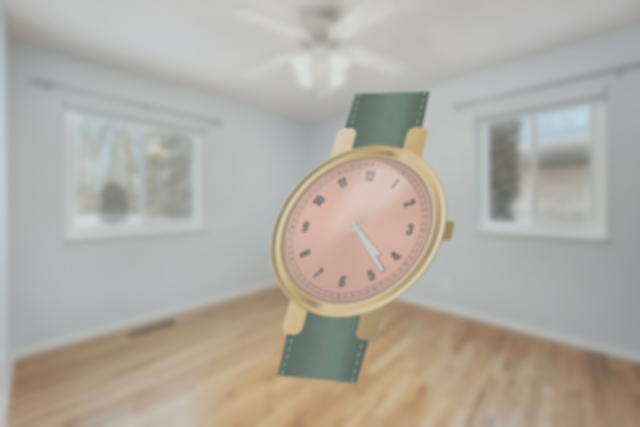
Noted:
4:23
